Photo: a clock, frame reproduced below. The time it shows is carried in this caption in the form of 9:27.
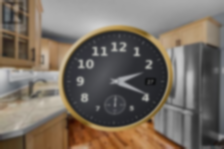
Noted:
2:19
